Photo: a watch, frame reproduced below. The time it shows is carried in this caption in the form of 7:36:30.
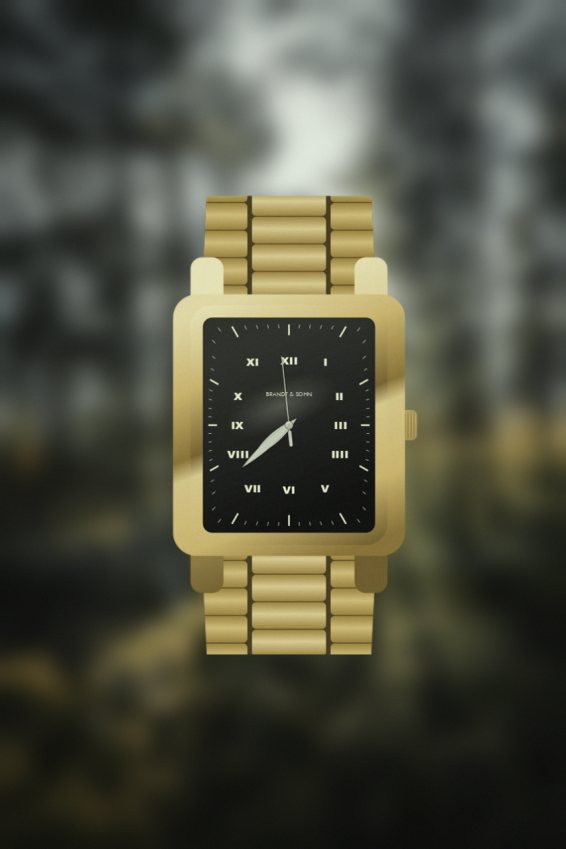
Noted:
7:37:59
